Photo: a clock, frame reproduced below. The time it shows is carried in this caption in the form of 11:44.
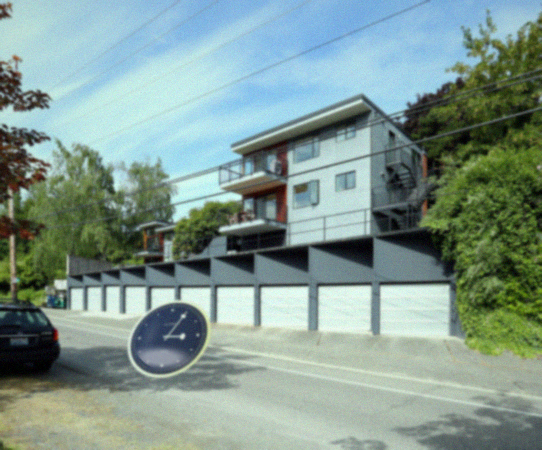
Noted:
3:05
